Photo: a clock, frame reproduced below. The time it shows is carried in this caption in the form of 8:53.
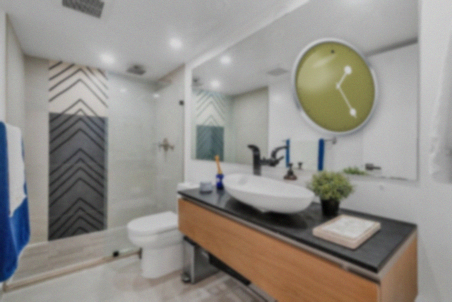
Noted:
1:26
